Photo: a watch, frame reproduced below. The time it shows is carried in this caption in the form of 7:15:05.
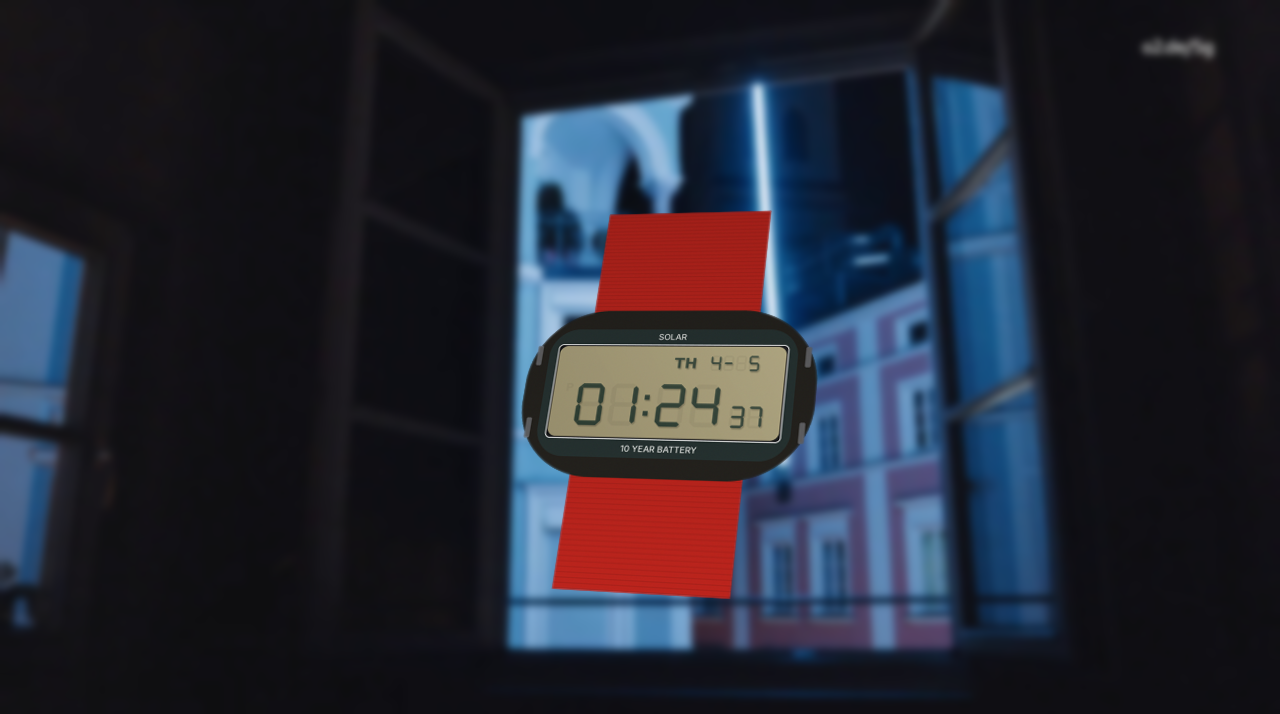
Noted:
1:24:37
